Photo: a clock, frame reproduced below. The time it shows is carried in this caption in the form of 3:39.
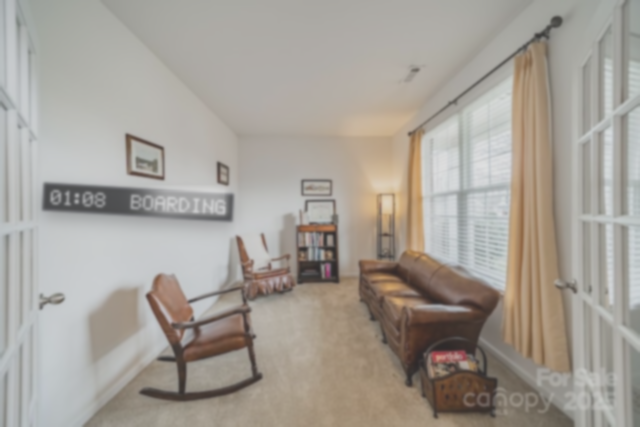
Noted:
1:08
